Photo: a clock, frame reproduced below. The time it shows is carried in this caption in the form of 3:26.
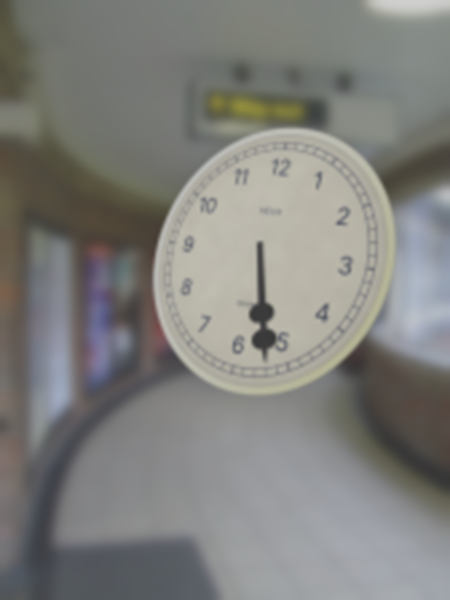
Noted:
5:27
